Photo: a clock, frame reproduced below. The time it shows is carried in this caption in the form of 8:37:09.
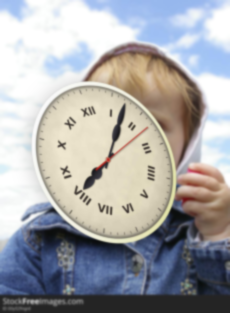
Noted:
8:07:12
